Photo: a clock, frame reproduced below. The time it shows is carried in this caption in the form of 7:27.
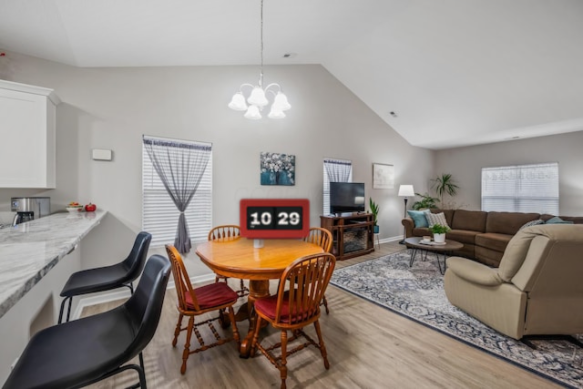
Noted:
10:29
